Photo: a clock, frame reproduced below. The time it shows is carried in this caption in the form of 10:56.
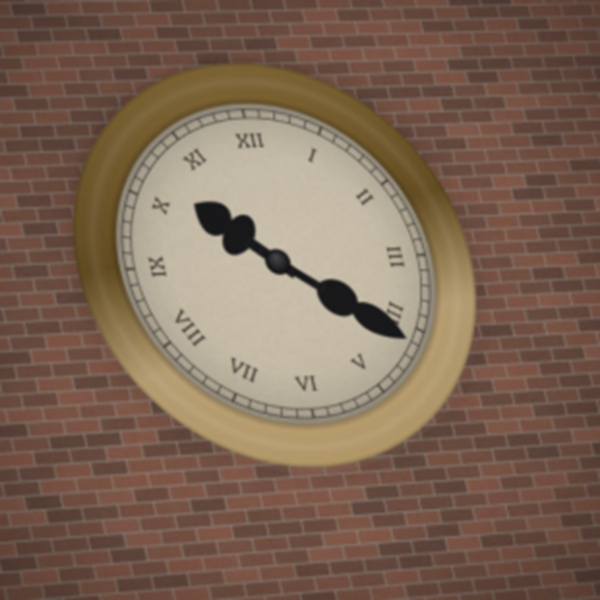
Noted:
10:21
